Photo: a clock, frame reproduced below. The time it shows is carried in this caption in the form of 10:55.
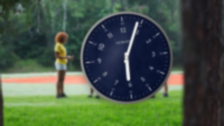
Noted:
6:04
